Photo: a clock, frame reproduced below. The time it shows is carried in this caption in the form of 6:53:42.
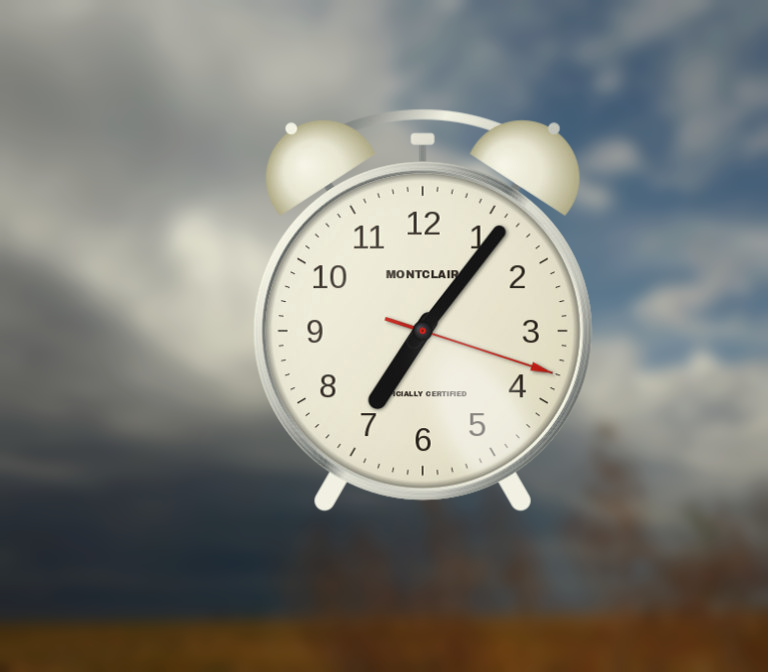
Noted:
7:06:18
